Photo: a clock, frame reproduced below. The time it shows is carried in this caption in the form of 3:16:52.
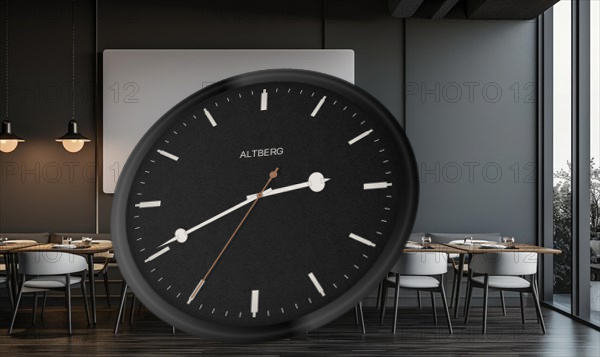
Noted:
2:40:35
